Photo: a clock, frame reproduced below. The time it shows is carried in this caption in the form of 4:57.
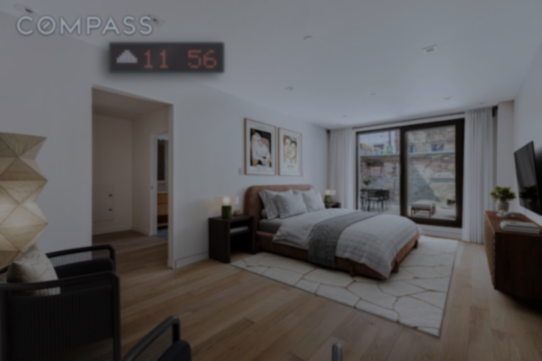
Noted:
11:56
